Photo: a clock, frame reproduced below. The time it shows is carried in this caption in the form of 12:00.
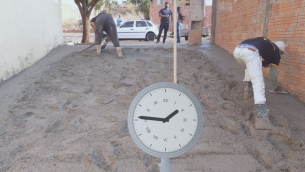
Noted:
1:46
